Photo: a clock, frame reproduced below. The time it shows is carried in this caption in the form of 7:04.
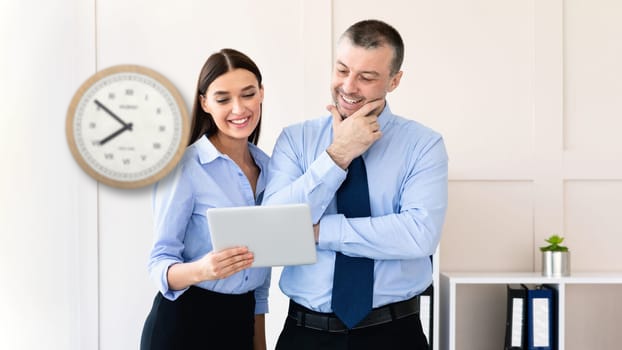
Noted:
7:51
